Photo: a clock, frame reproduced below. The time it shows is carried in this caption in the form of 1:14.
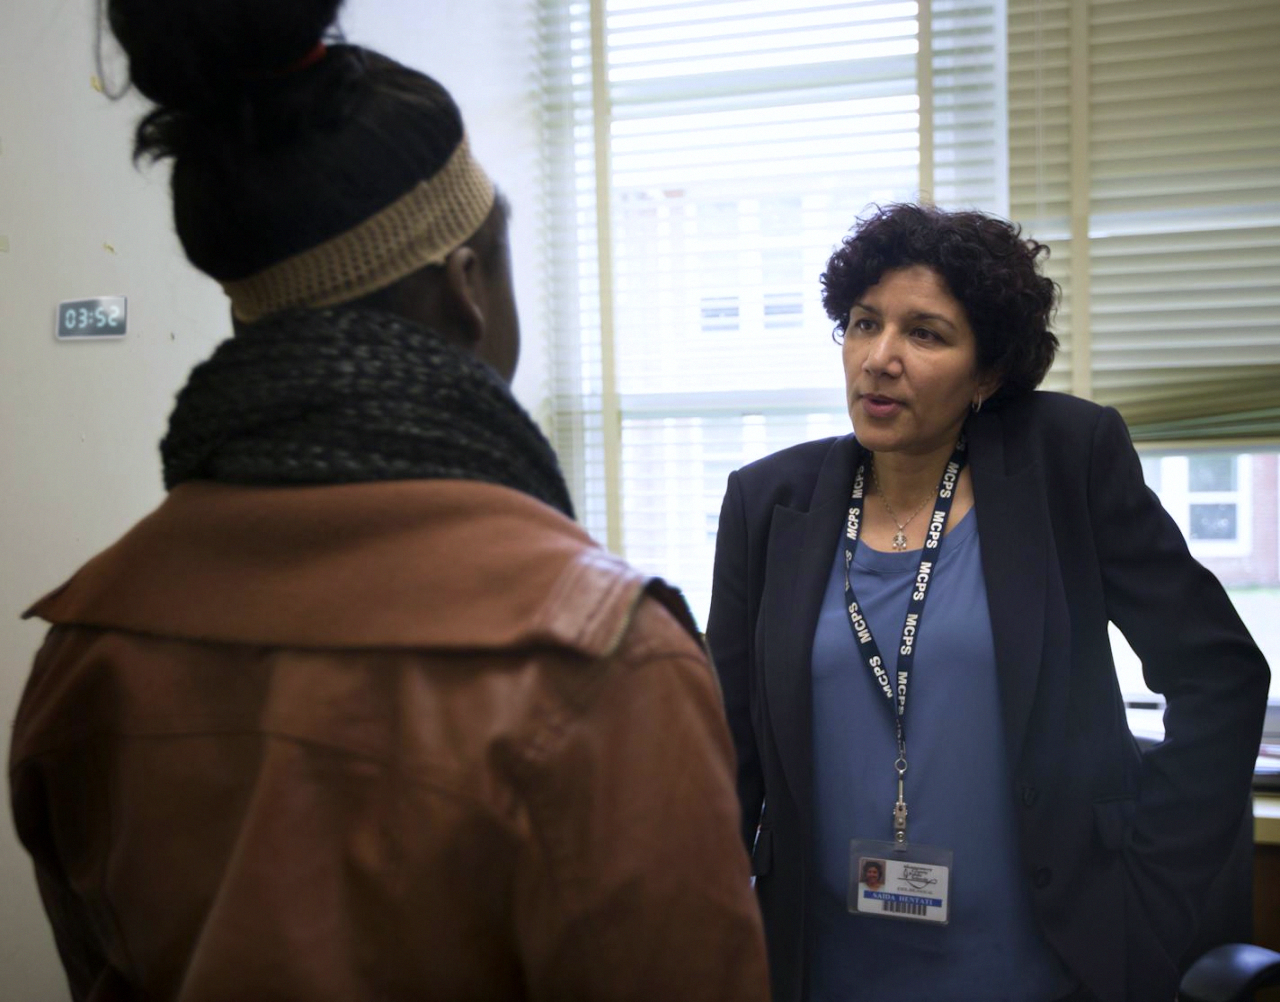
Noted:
3:52
